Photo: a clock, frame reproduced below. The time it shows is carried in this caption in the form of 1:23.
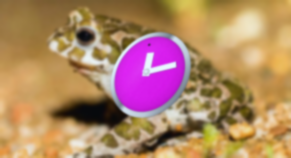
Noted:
12:14
